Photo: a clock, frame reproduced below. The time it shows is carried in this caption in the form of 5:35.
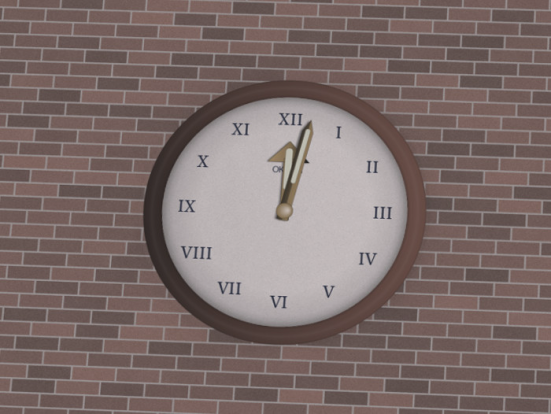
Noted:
12:02
